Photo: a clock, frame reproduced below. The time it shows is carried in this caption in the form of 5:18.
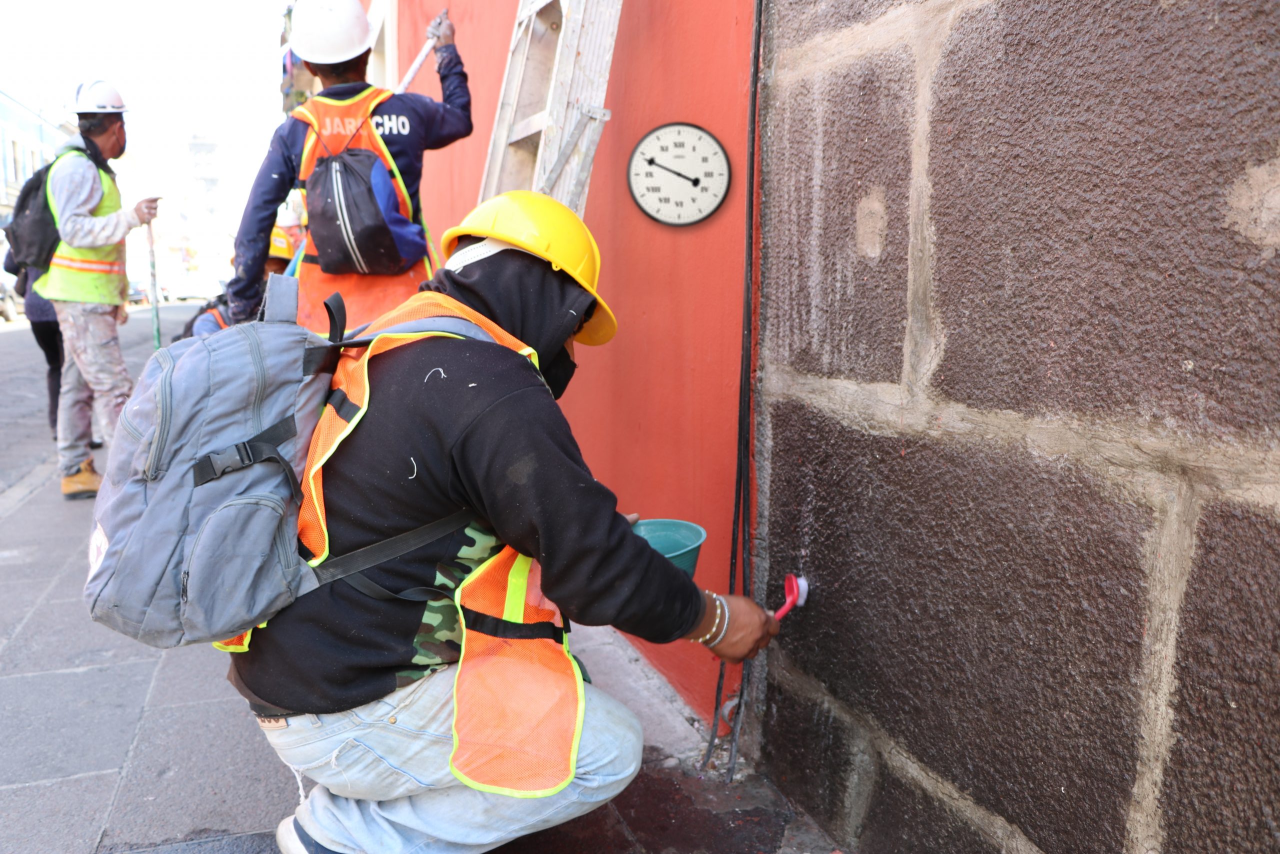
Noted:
3:49
